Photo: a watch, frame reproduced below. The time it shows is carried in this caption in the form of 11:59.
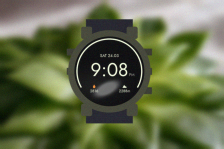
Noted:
9:08
